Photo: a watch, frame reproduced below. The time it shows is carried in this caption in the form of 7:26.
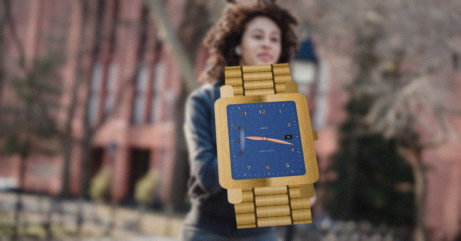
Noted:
9:18
